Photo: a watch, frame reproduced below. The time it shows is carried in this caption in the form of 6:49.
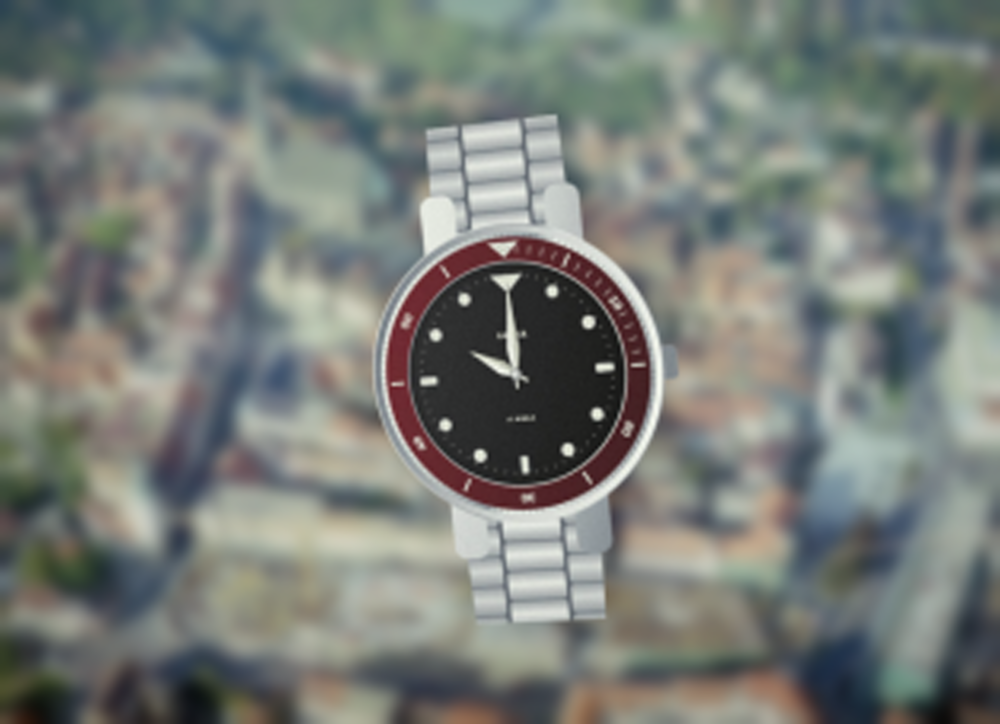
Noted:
10:00
